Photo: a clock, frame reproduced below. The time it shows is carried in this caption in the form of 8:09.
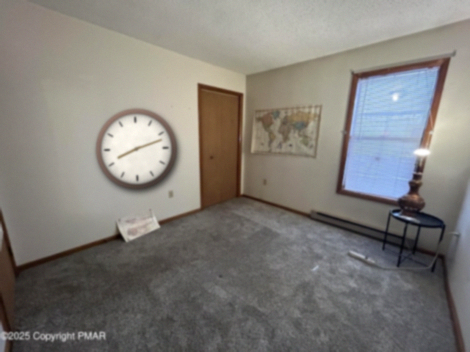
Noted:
8:12
